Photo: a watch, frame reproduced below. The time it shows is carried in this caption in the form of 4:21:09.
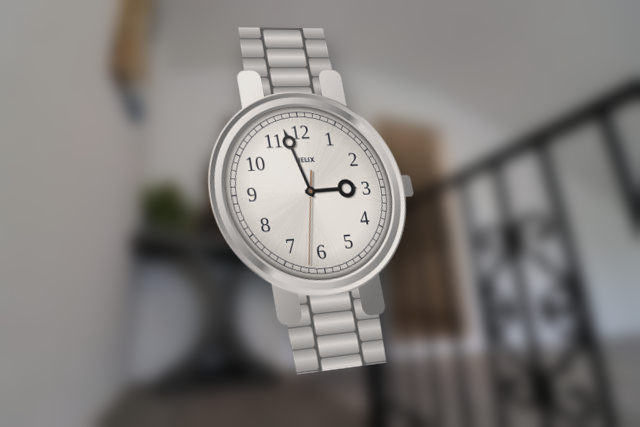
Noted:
2:57:32
